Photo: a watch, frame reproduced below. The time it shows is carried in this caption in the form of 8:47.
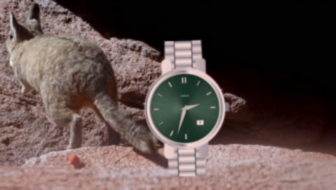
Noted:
2:33
